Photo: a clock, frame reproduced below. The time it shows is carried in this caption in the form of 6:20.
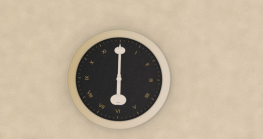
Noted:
6:00
